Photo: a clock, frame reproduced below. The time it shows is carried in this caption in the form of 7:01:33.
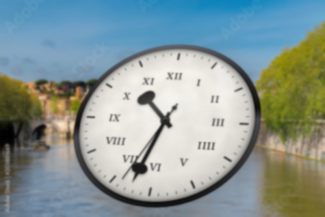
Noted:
10:32:34
